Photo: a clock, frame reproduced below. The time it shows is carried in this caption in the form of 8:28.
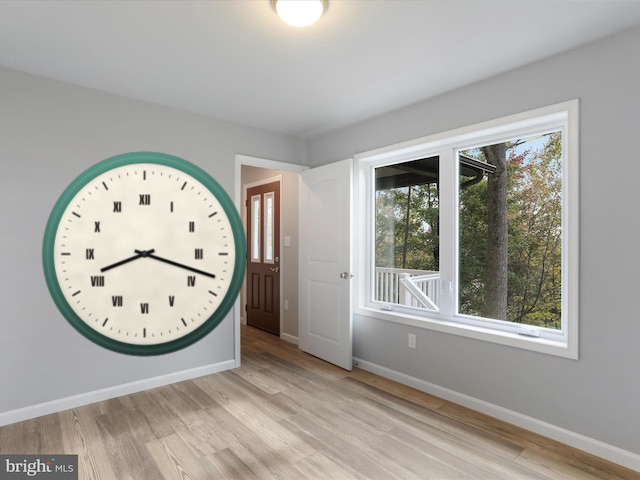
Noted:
8:18
